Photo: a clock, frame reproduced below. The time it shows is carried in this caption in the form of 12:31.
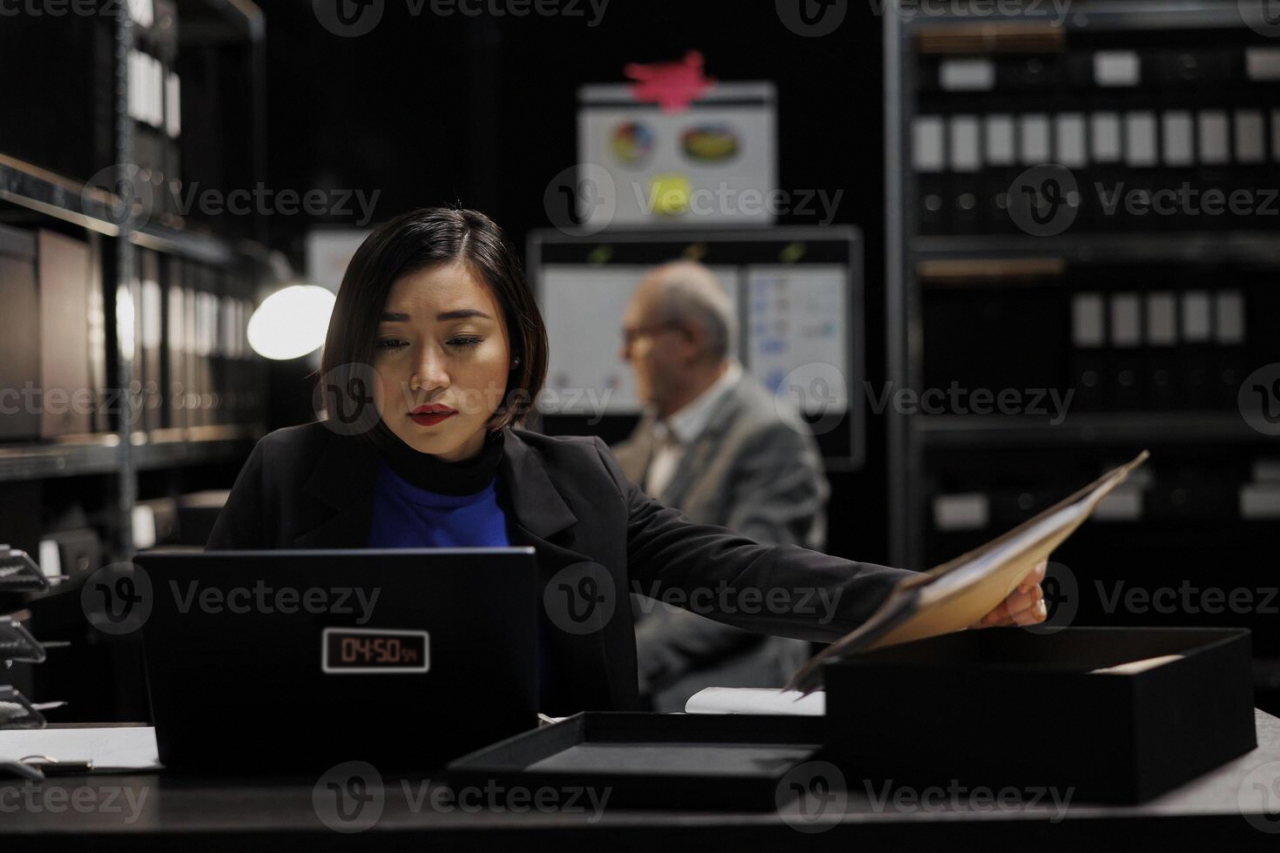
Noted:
4:50
